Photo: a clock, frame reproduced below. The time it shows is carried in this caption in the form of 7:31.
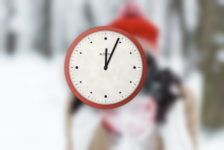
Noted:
12:04
